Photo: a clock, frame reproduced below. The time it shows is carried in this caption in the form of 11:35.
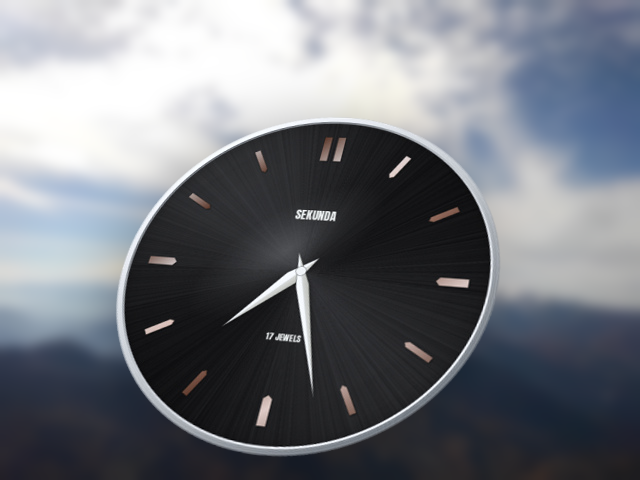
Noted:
7:27
